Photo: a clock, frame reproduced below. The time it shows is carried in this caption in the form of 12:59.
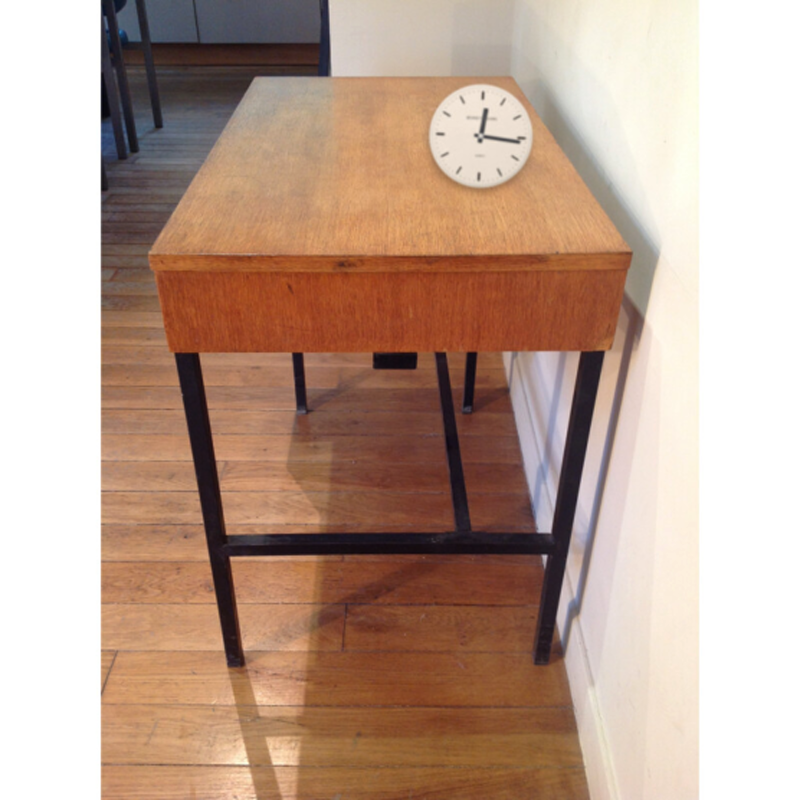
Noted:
12:16
